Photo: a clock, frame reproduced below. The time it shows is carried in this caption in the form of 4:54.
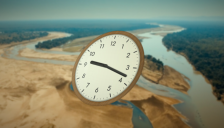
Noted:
9:18
